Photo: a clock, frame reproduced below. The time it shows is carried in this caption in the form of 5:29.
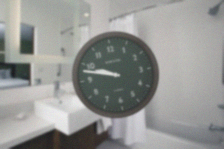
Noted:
9:48
